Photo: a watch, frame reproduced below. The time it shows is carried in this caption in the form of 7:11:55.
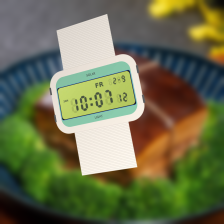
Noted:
10:07:12
